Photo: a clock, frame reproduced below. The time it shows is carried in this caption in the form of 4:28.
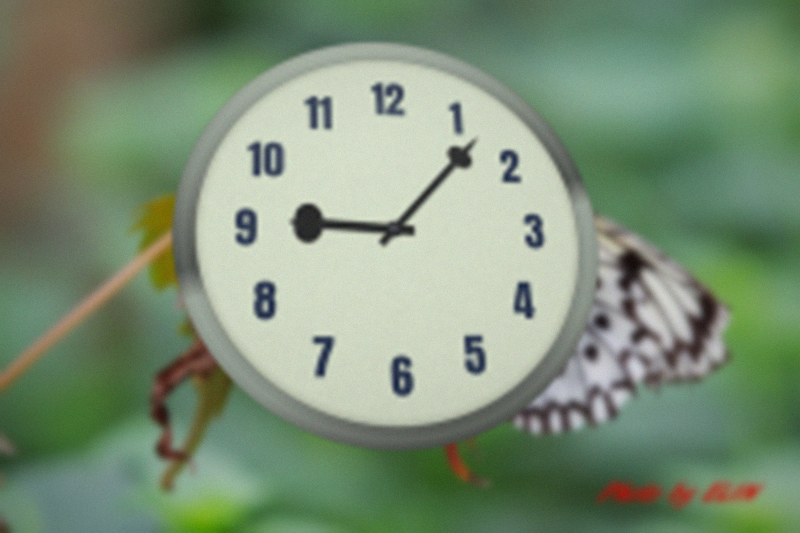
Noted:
9:07
